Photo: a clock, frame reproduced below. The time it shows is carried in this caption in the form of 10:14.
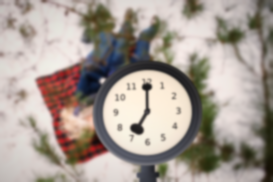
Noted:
7:00
